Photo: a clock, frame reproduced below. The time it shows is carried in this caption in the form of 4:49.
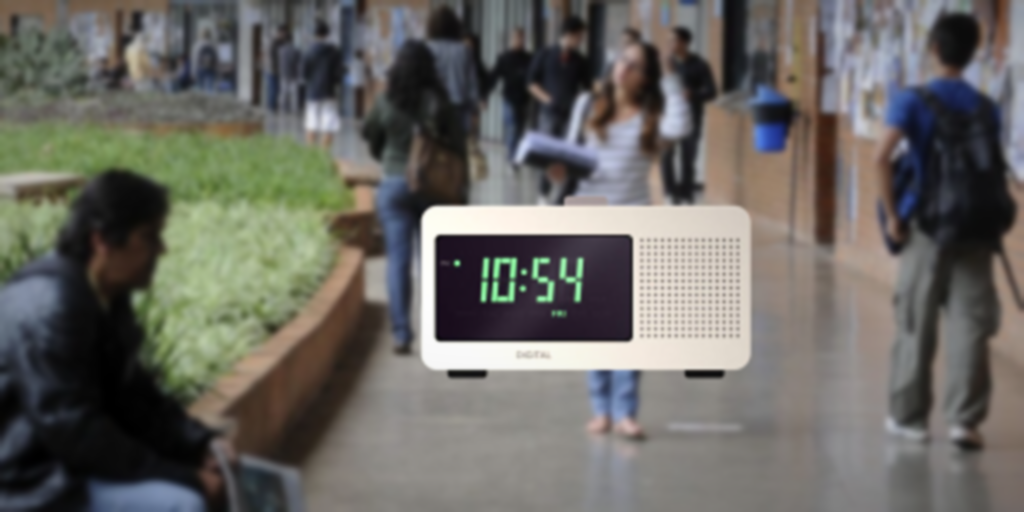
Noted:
10:54
